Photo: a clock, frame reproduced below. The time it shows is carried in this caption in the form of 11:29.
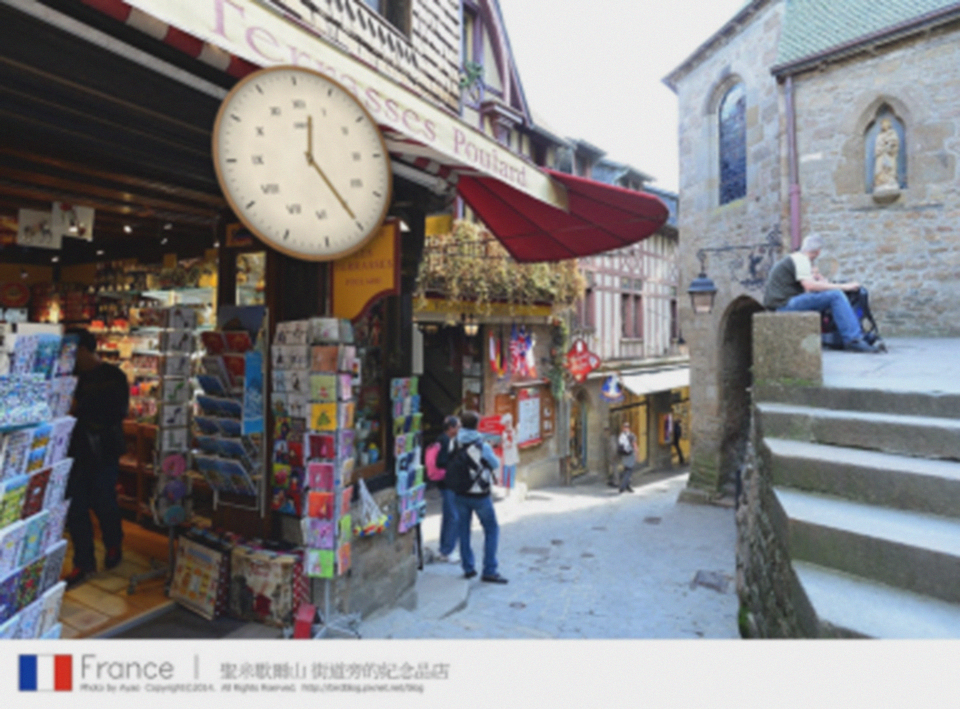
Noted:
12:25
